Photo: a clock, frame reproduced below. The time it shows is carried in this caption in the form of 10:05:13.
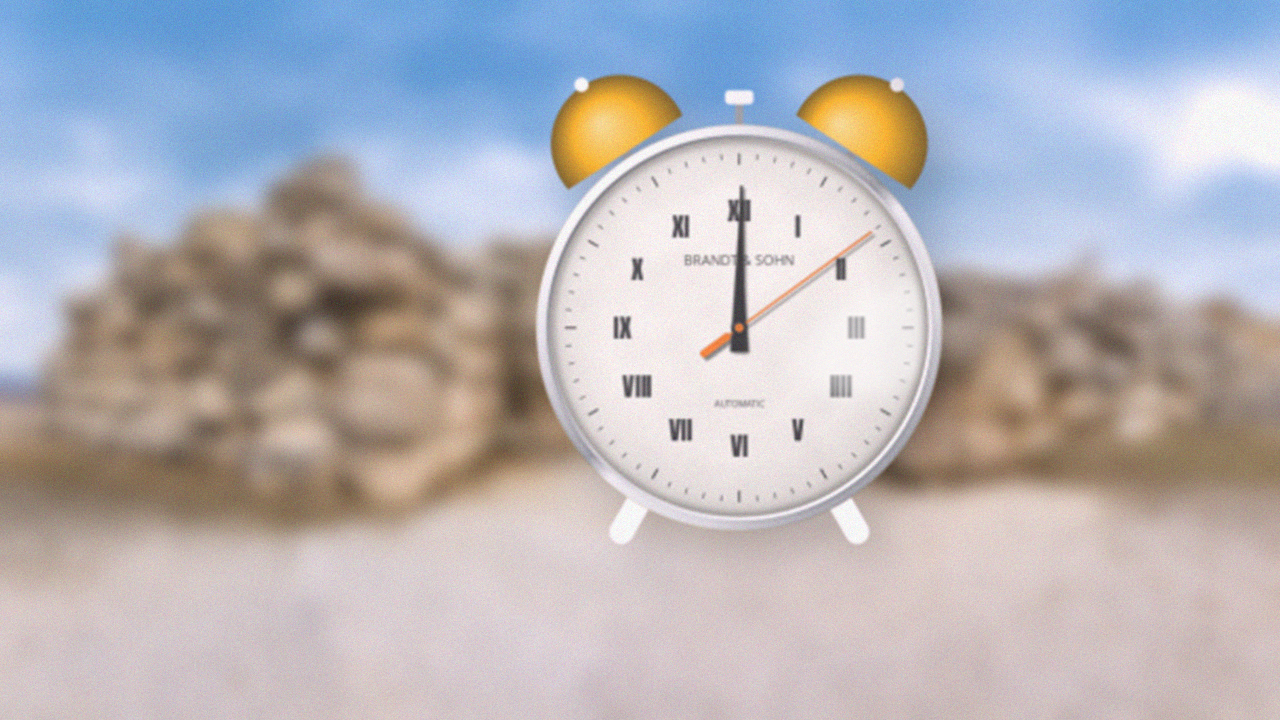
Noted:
12:00:09
